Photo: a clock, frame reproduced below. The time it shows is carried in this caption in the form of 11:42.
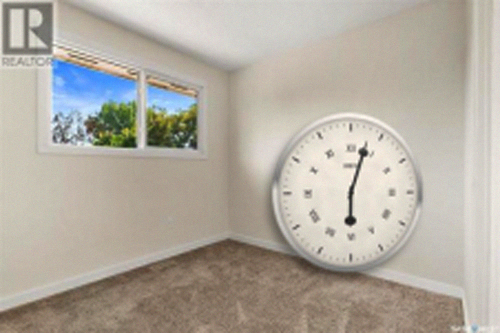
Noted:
6:03
